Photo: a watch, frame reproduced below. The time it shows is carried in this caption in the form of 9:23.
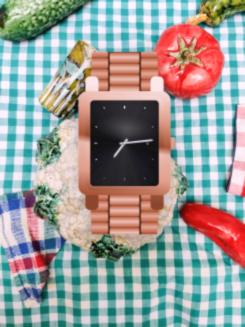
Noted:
7:14
